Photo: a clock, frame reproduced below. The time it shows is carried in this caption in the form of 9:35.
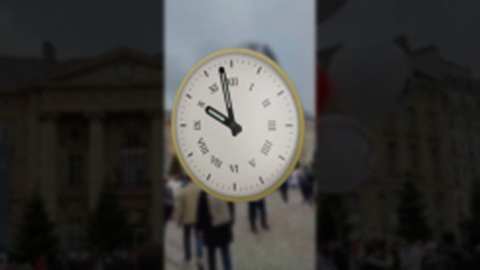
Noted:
9:58
